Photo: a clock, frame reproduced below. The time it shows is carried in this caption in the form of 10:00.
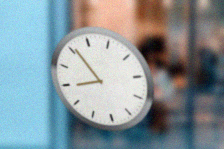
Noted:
8:56
